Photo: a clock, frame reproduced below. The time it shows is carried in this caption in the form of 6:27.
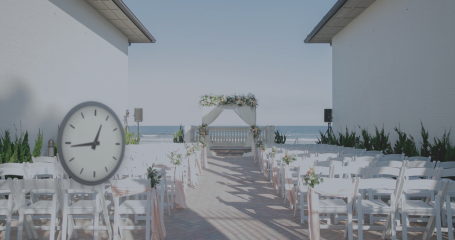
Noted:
12:44
